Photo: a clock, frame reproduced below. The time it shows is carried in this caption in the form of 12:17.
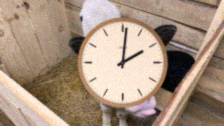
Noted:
2:01
